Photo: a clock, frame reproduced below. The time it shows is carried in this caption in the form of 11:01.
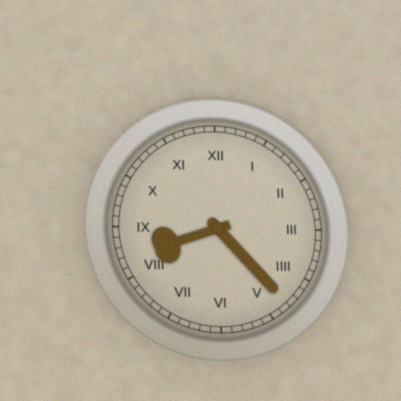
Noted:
8:23
